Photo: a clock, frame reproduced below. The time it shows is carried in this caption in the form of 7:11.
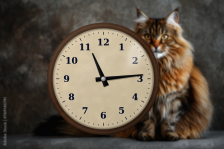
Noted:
11:14
